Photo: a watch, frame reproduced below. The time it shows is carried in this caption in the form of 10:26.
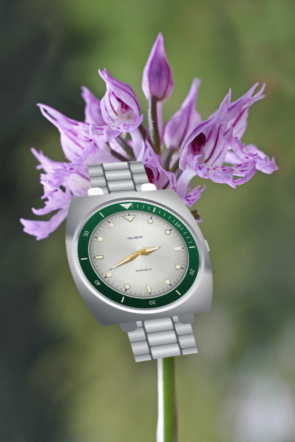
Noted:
2:41
